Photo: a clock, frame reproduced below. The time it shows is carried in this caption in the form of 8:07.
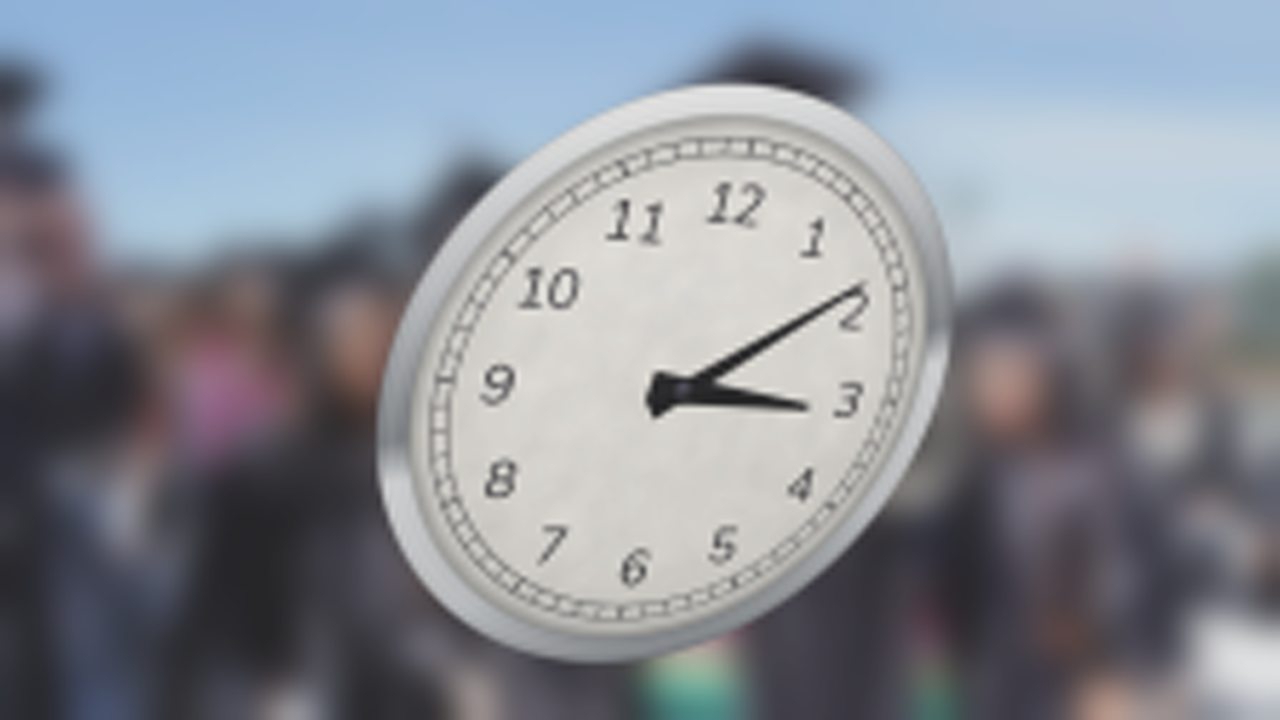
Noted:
3:09
